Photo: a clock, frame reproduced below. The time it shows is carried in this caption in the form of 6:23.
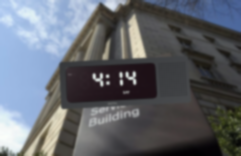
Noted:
4:14
